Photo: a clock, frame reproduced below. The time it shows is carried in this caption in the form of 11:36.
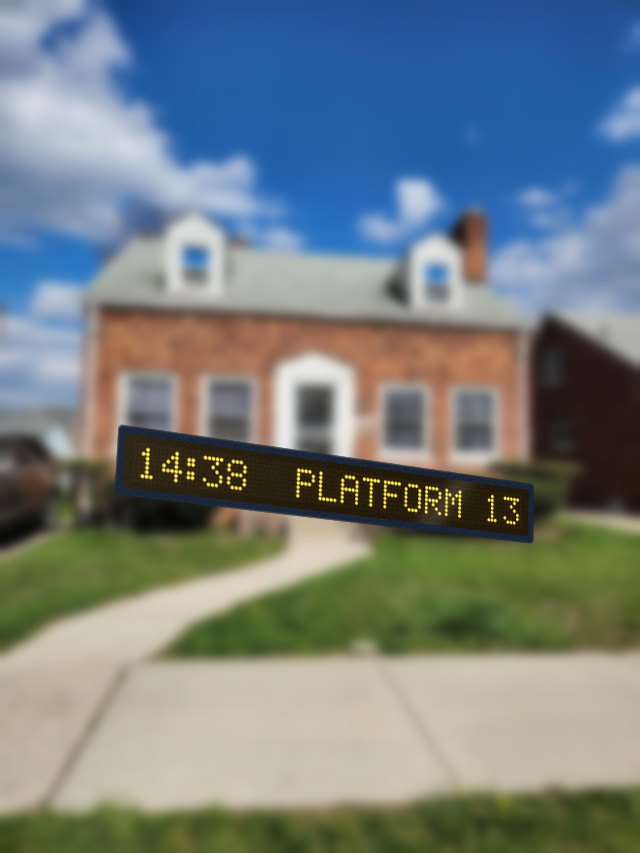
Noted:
14:38
